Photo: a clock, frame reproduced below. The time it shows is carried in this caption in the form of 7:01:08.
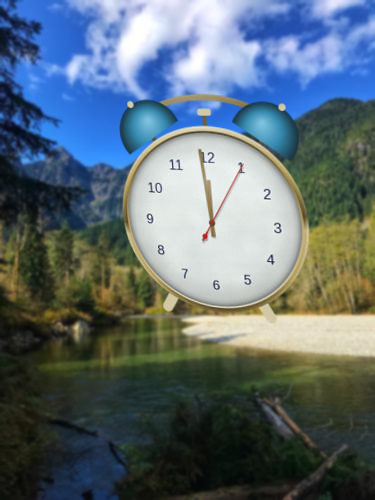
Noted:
11:59:05
